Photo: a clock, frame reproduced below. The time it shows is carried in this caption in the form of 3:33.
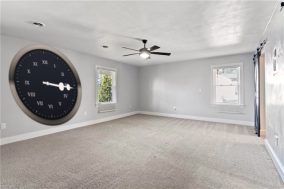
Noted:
3:16
